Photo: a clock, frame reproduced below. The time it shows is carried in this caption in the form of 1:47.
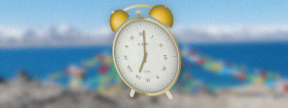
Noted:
7:01
